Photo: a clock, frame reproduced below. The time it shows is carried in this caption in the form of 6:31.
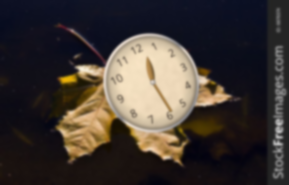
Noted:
12:29
